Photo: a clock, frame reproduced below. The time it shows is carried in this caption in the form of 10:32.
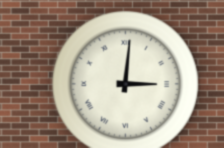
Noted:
3:01
